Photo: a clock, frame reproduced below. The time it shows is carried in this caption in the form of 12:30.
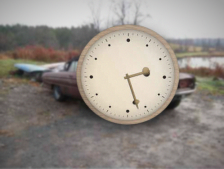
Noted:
2:27
